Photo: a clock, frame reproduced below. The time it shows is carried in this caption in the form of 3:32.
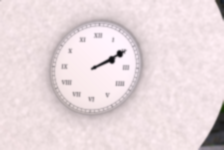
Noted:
2:10
